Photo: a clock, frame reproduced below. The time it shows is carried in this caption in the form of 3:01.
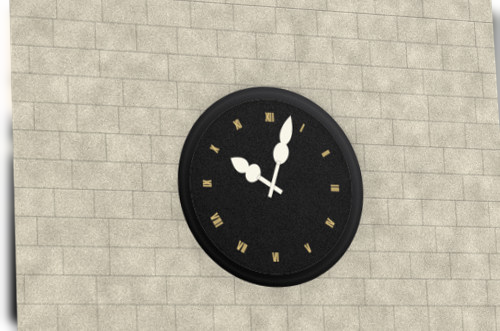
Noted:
10:03
